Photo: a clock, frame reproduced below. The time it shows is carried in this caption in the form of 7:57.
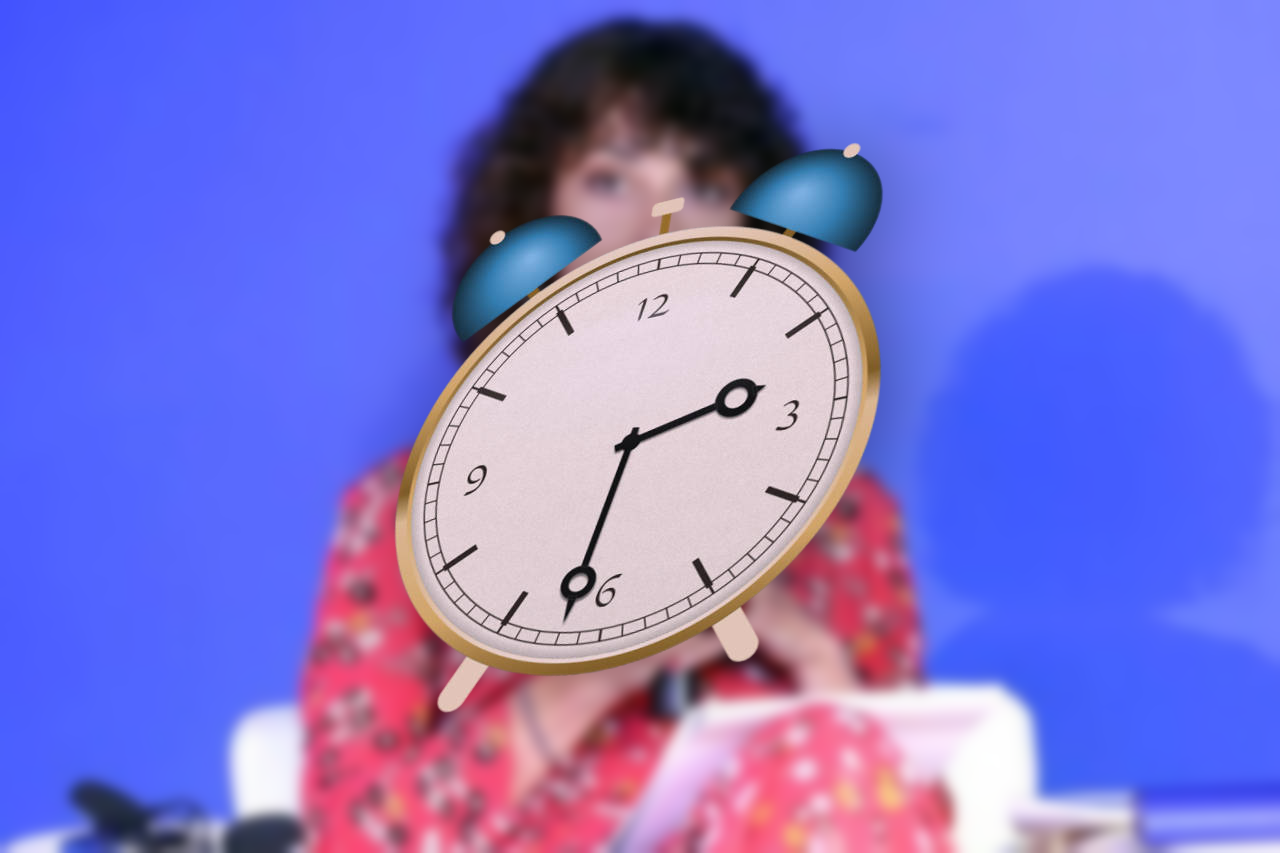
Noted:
2:32
